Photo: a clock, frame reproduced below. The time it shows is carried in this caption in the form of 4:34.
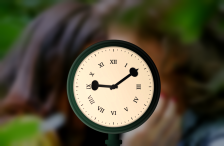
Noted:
9:09
